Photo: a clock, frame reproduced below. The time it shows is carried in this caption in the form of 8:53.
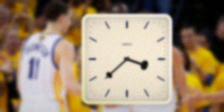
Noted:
3:38
